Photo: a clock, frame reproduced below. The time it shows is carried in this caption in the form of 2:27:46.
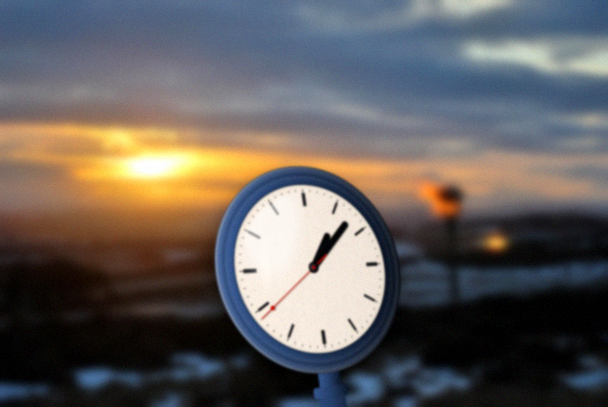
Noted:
1:07:39
